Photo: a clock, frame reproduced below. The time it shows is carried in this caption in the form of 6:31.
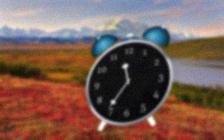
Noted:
11:36
